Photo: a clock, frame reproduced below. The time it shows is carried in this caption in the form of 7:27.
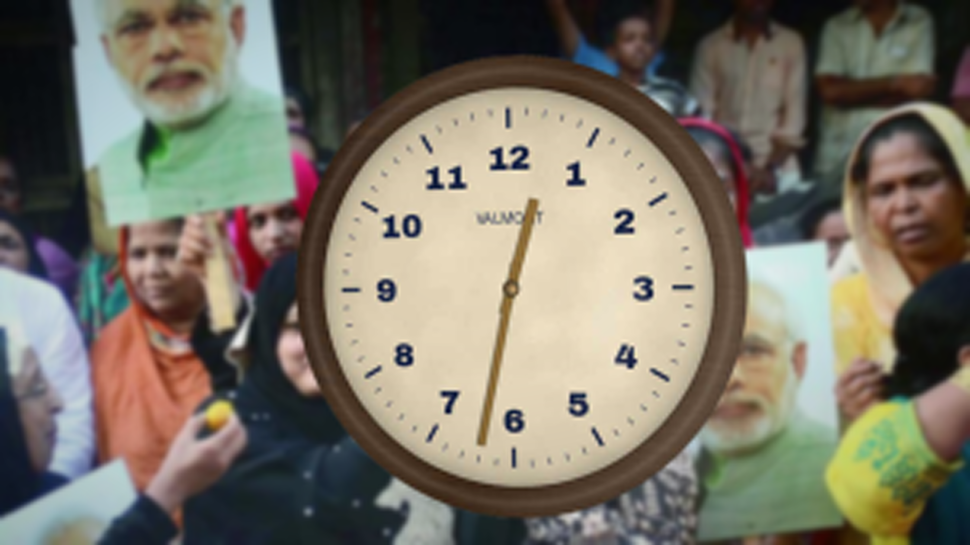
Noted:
12:32
